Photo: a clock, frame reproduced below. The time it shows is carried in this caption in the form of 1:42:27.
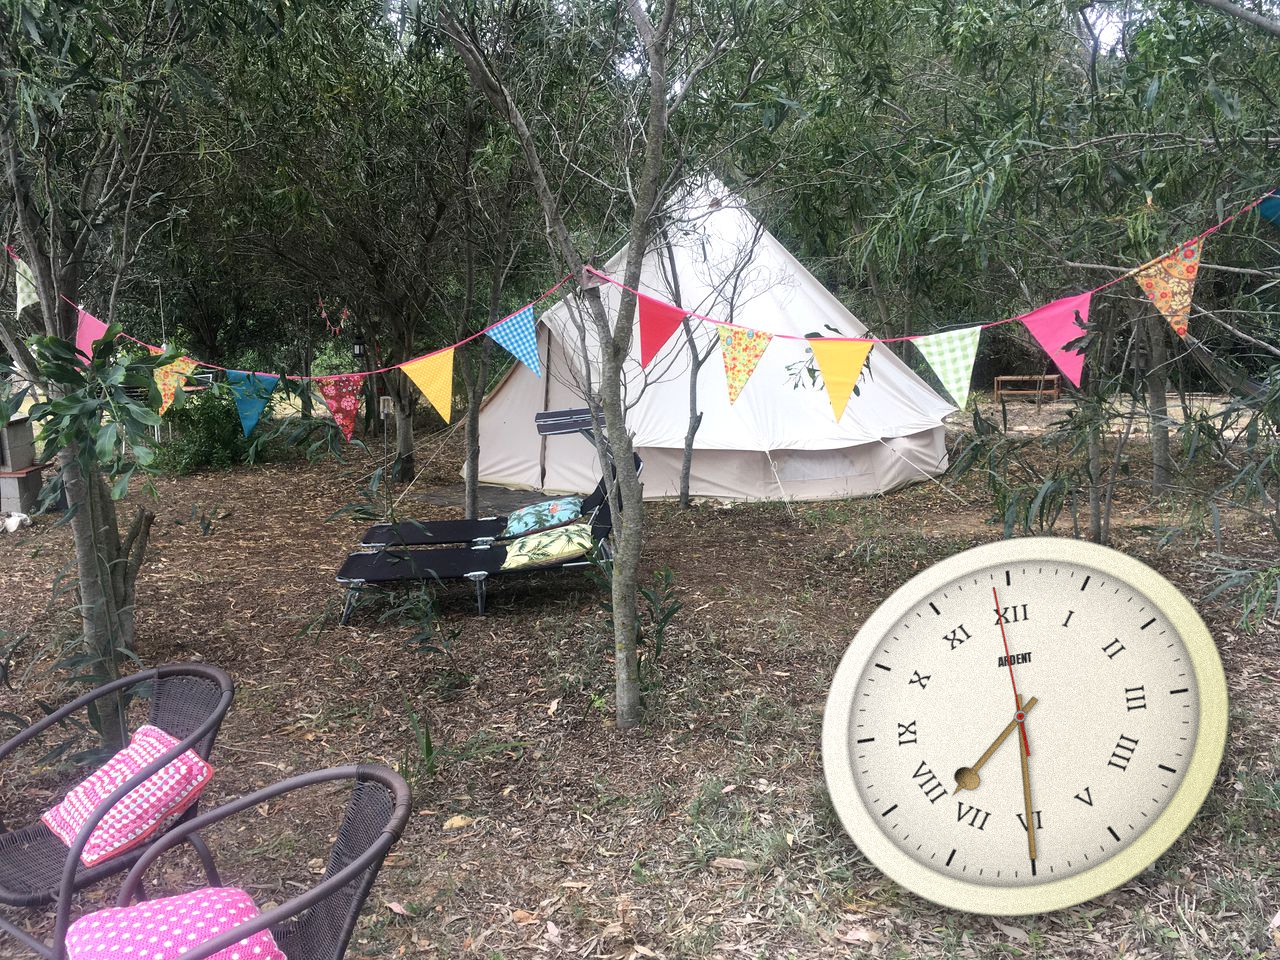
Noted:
7:29:59
